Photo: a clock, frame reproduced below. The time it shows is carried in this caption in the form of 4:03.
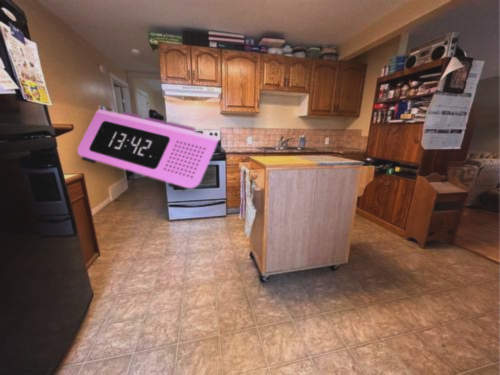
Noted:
13:42
